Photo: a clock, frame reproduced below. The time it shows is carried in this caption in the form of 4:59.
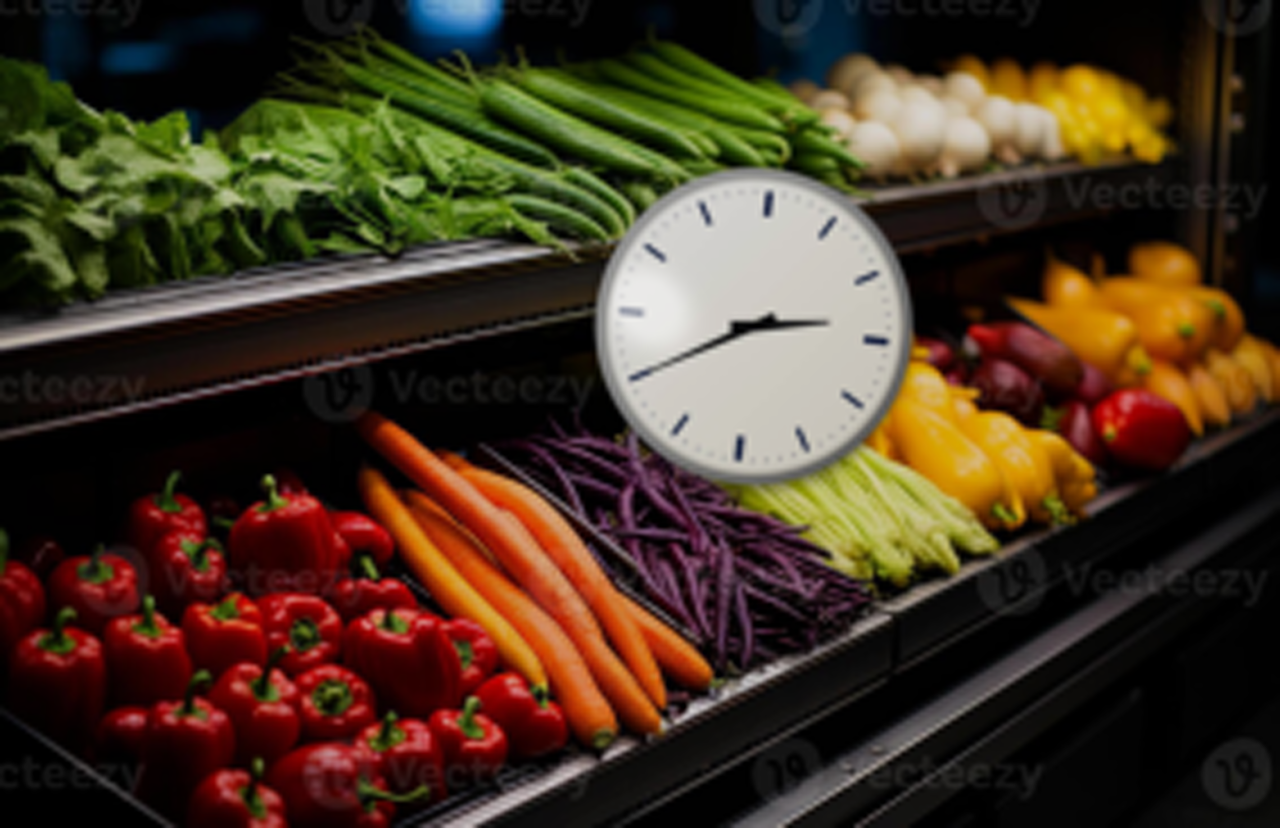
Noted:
2:40
